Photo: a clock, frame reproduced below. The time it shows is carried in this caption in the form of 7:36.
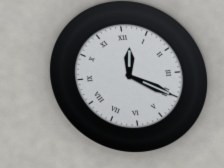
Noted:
12:20
